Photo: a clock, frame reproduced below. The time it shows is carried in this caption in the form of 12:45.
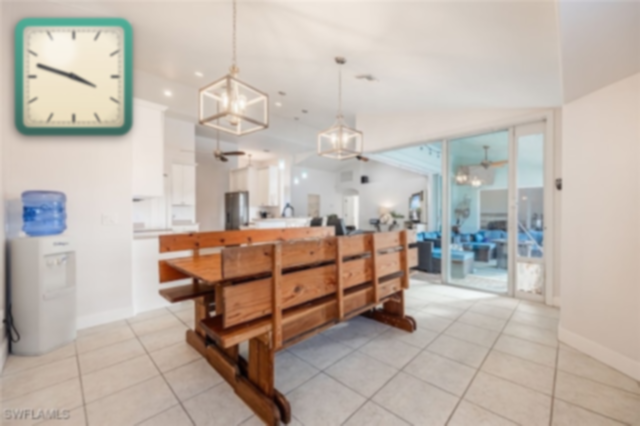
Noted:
3:48
